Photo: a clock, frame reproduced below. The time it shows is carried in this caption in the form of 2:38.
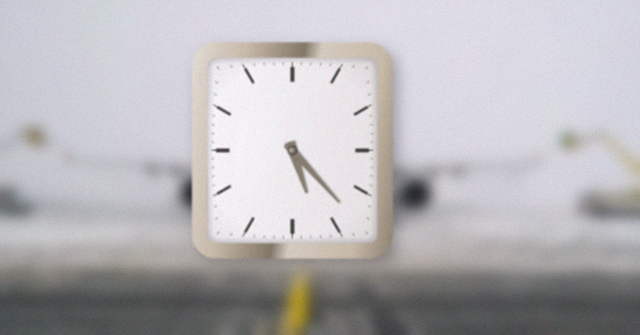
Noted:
5:23
